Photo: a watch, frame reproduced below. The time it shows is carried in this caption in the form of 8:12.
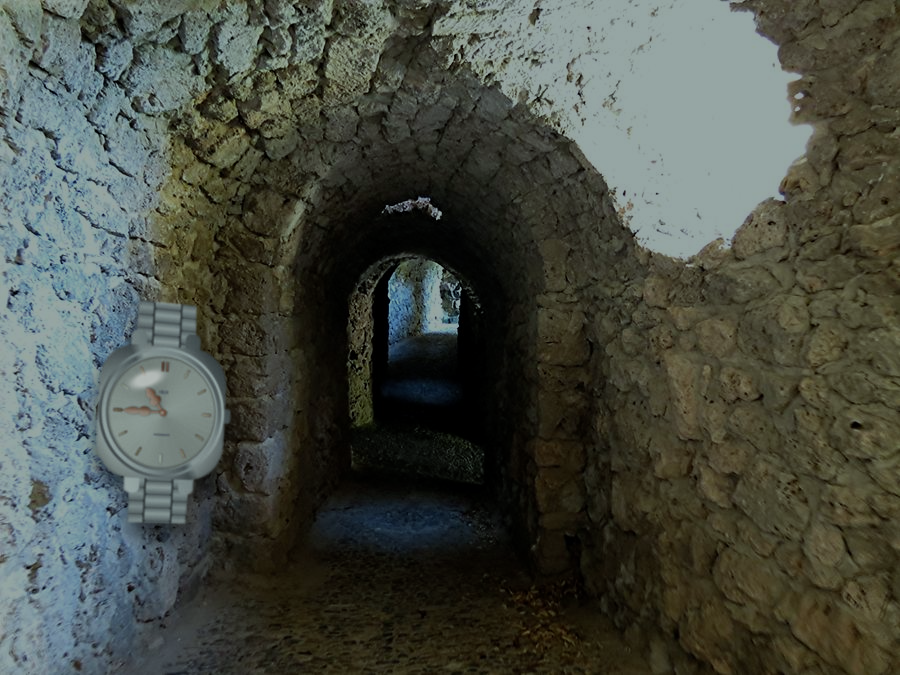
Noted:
10:45
